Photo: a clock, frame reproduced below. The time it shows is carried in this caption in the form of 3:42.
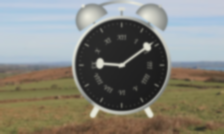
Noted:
9:09
